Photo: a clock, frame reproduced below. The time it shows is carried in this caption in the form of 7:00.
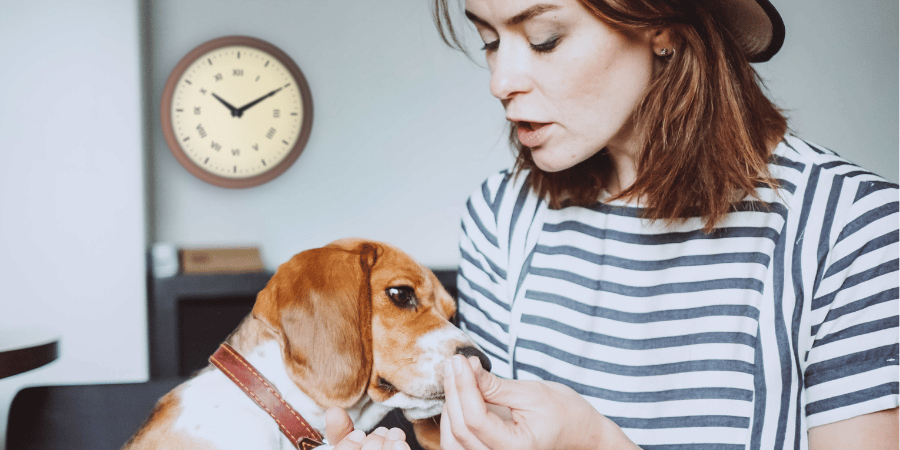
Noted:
10:10
